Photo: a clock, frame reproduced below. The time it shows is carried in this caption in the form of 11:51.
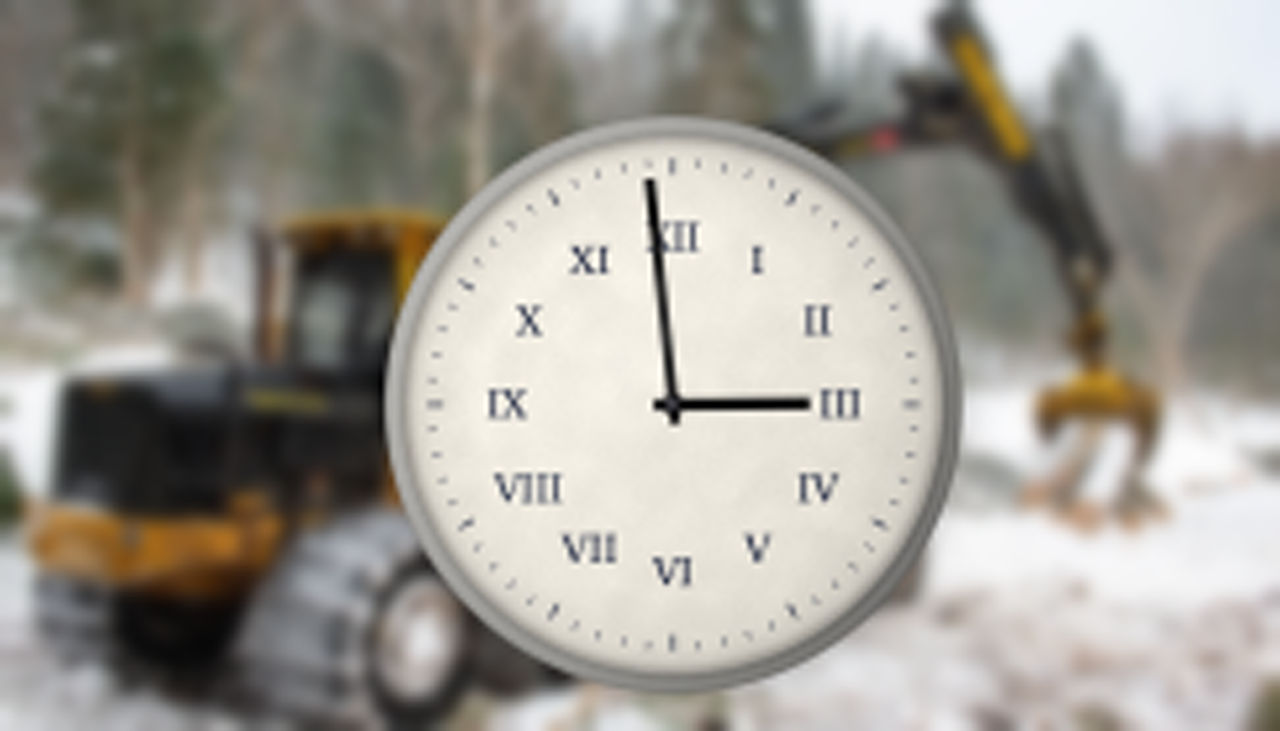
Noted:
2:59
